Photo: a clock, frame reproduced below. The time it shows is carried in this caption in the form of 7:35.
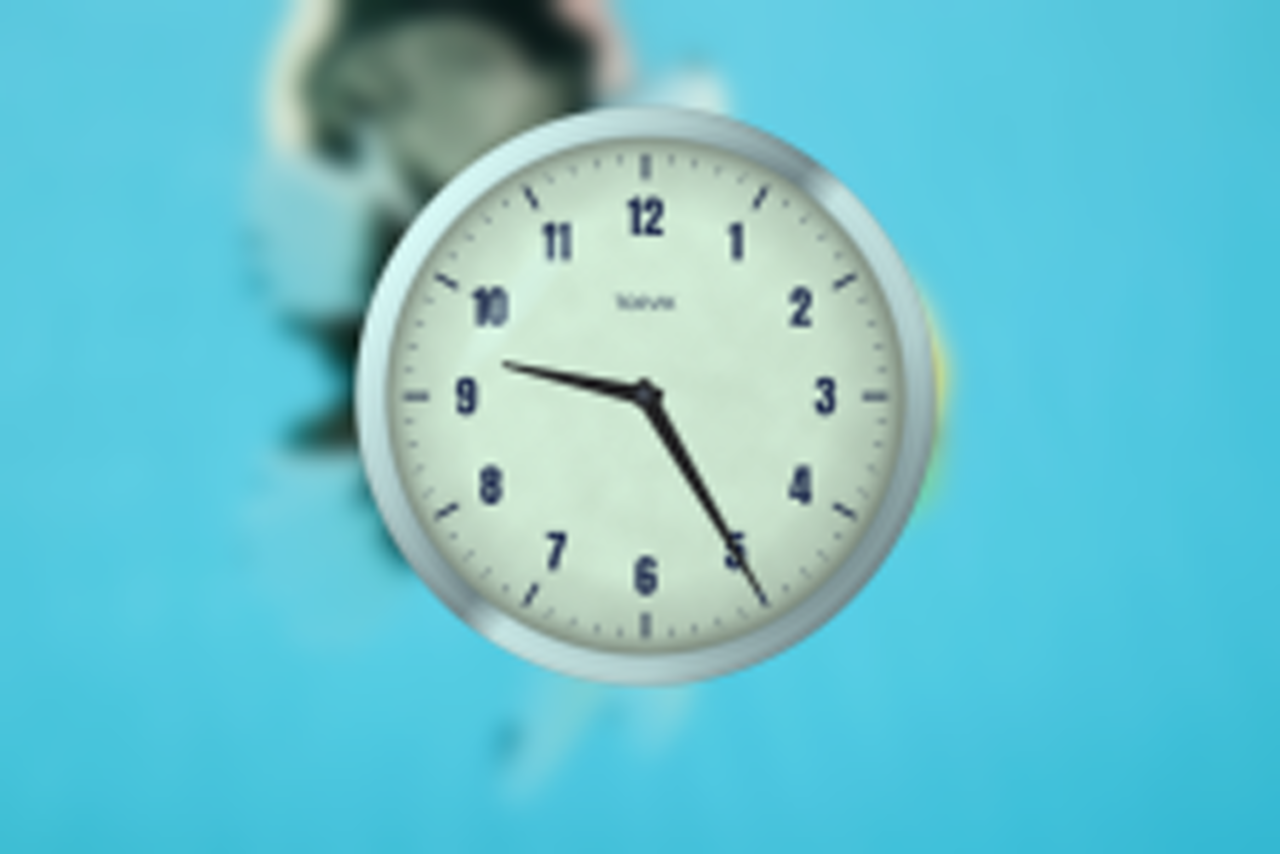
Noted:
9:25
